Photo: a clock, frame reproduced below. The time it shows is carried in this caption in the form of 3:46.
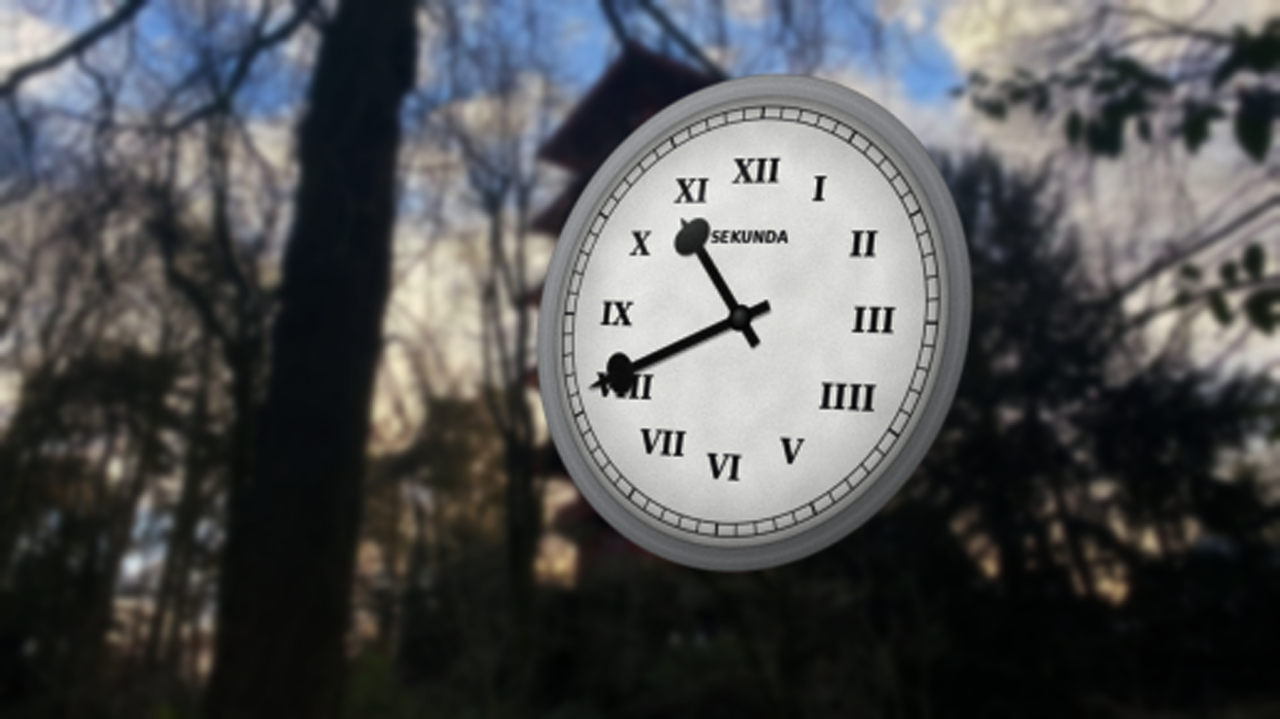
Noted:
10:41
